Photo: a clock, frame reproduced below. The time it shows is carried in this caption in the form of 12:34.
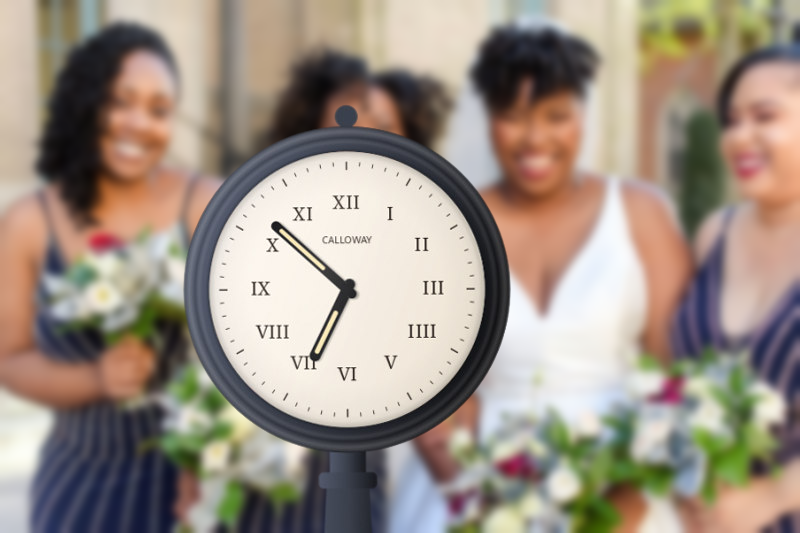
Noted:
6:52
